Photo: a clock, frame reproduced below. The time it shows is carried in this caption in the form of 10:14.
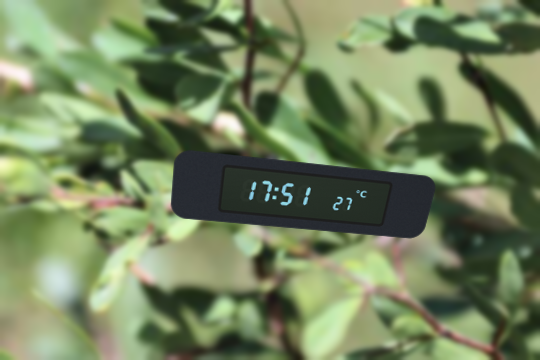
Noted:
17:51
